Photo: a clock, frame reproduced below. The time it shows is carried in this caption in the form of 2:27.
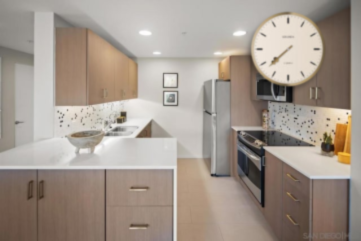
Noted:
7:38
